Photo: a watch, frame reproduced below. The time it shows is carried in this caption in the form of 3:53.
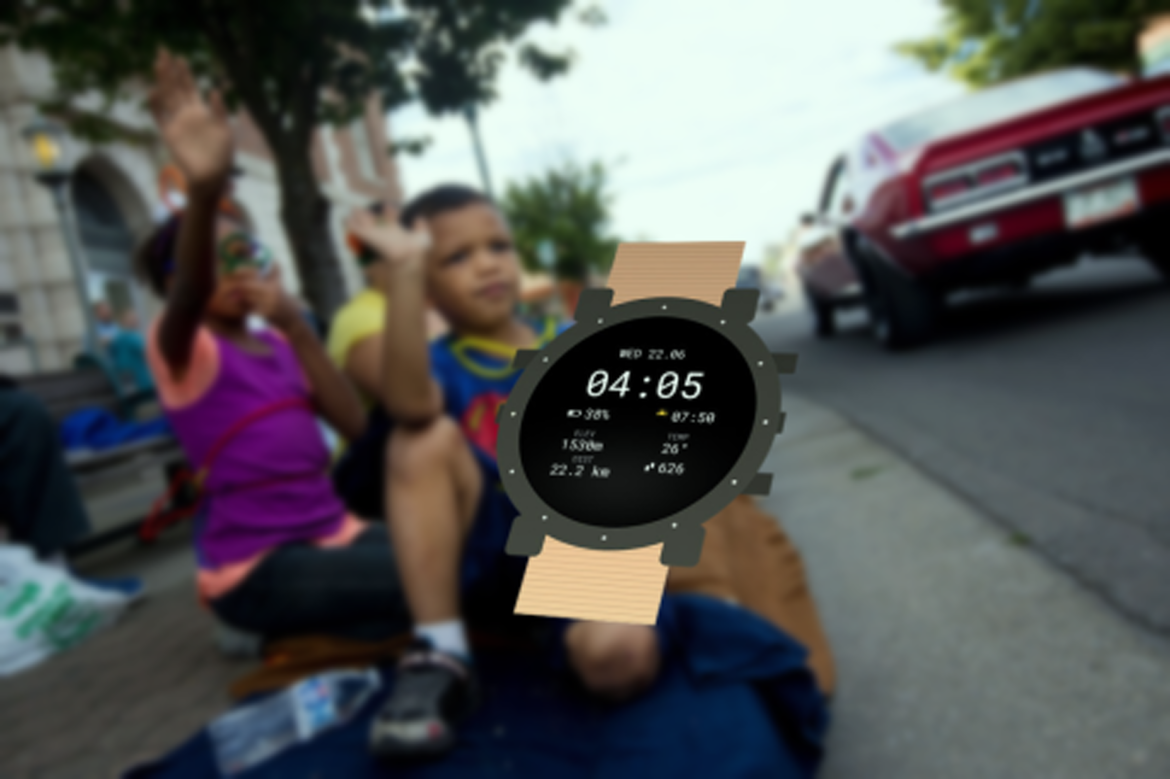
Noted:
4:05
